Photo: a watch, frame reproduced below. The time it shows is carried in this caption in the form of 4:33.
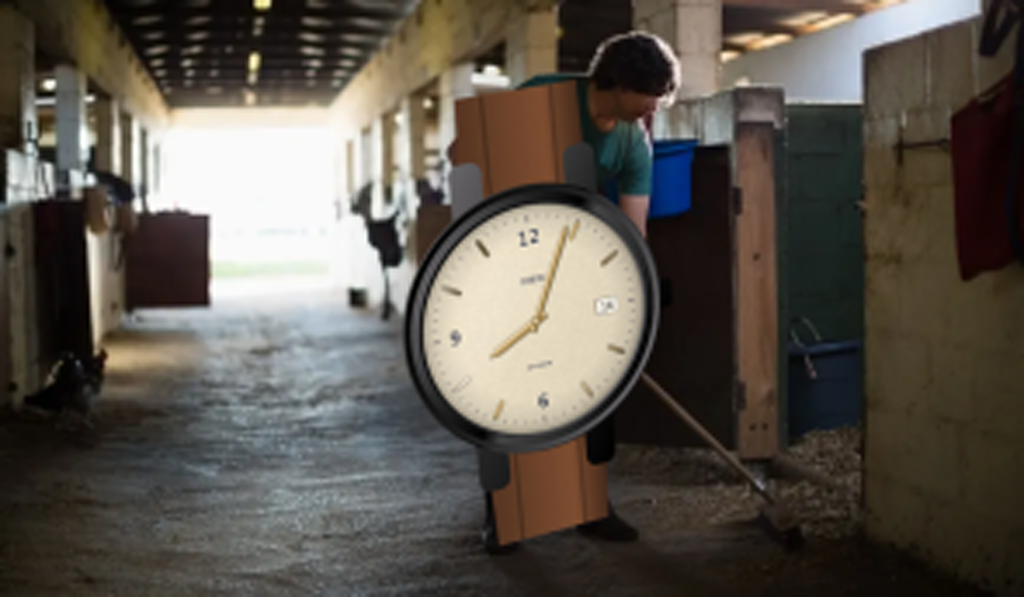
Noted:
8:04
